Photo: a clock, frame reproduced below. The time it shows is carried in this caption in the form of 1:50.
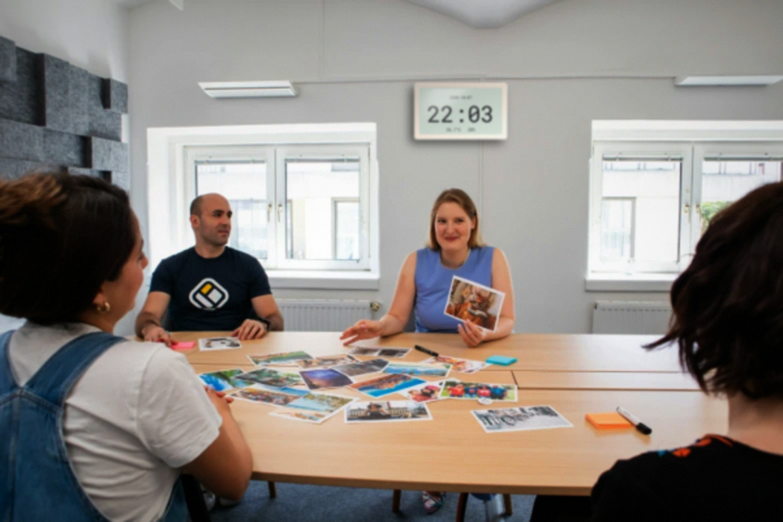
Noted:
22:03
